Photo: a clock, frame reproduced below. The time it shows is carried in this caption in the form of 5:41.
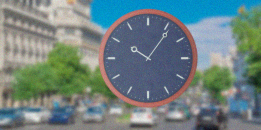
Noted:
10:06
